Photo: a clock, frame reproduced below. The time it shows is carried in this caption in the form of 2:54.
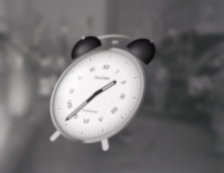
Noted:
1:36
